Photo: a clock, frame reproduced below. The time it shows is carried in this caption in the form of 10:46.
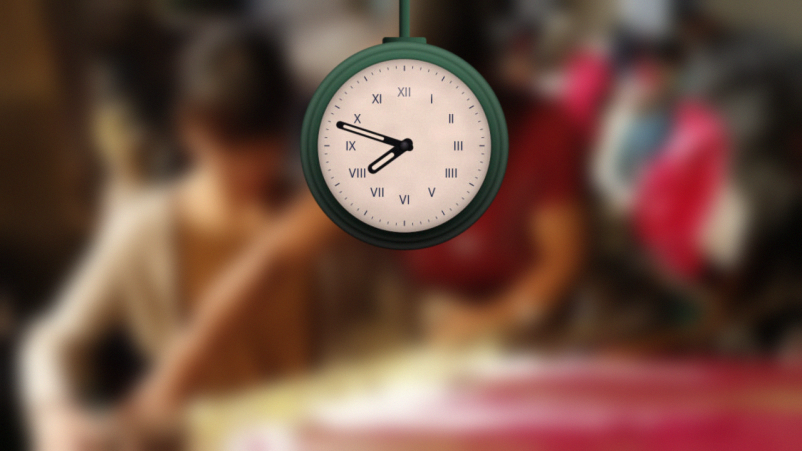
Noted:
7:48
